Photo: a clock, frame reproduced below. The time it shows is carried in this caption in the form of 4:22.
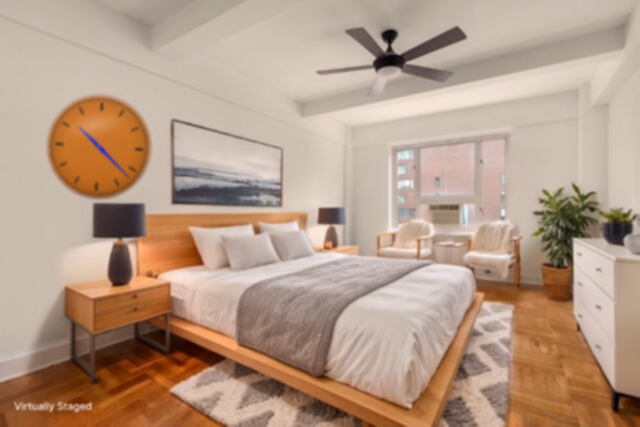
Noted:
10:22
